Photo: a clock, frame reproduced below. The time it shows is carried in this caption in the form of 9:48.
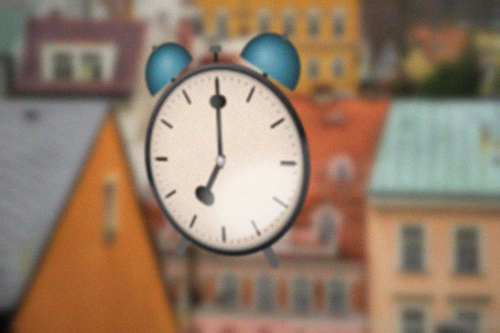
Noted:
7:00
